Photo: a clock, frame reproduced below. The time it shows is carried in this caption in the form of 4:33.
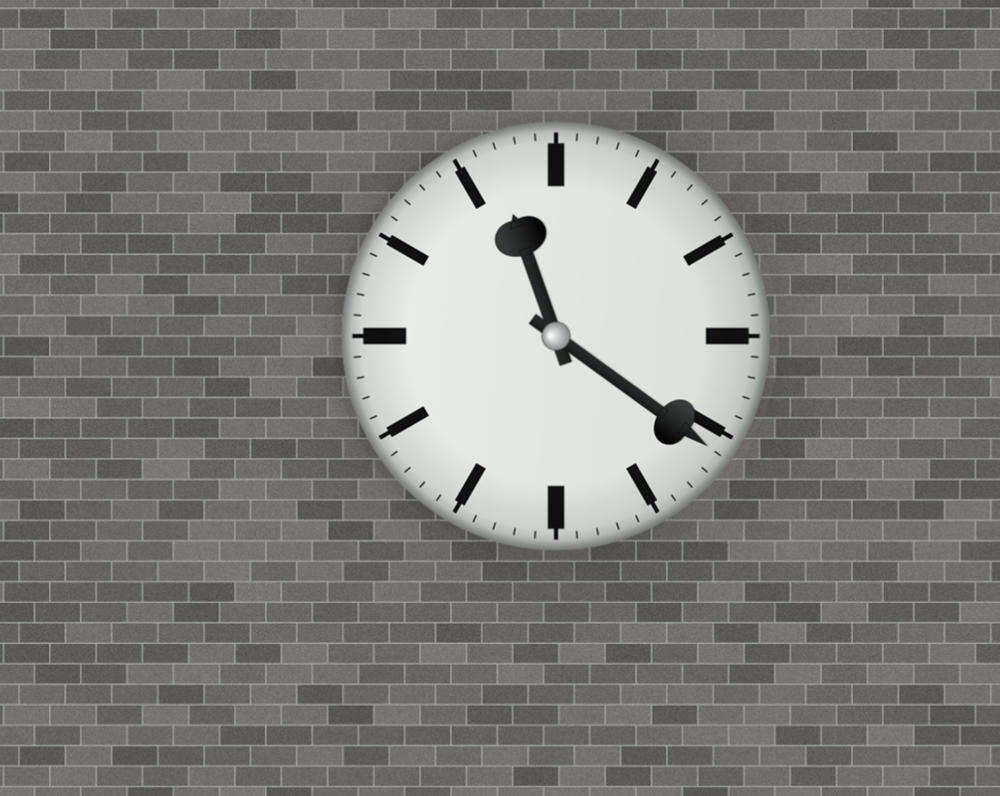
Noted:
11:21
